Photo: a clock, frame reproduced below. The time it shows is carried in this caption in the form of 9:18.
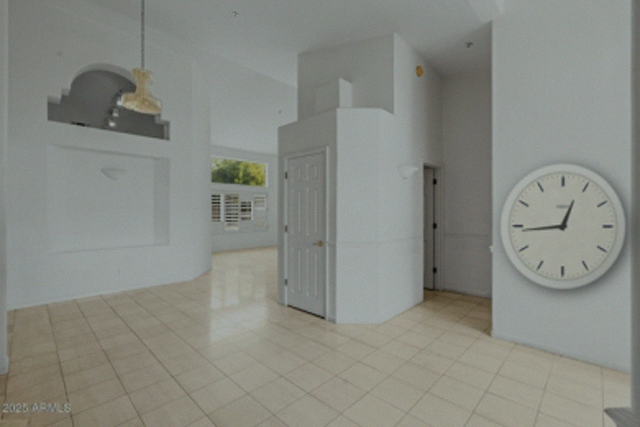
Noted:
12:44
